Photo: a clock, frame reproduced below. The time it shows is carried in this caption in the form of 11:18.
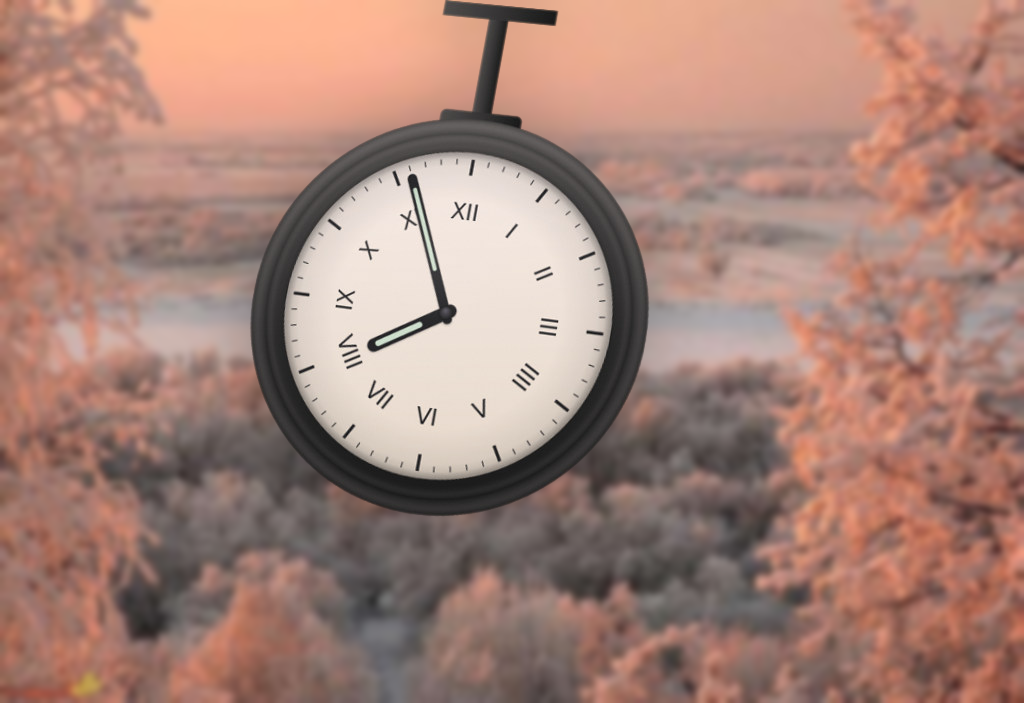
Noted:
7:56
